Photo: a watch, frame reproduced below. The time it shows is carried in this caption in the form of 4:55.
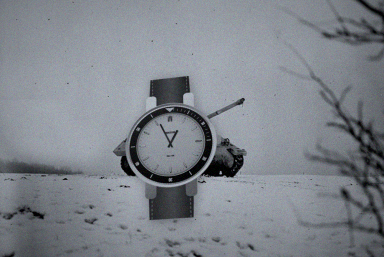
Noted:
12:56
